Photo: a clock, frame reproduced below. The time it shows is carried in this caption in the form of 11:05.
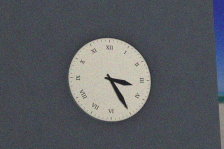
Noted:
3:25
